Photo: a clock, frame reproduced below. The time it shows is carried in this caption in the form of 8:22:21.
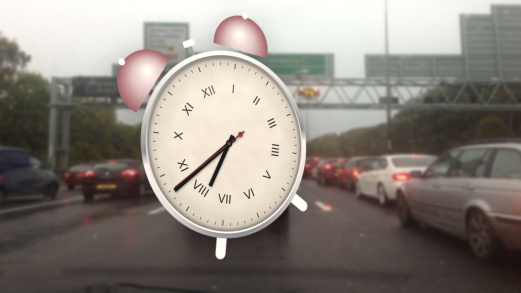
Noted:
7:42:43
